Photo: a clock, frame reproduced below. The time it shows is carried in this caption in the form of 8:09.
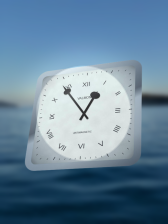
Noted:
12:54
